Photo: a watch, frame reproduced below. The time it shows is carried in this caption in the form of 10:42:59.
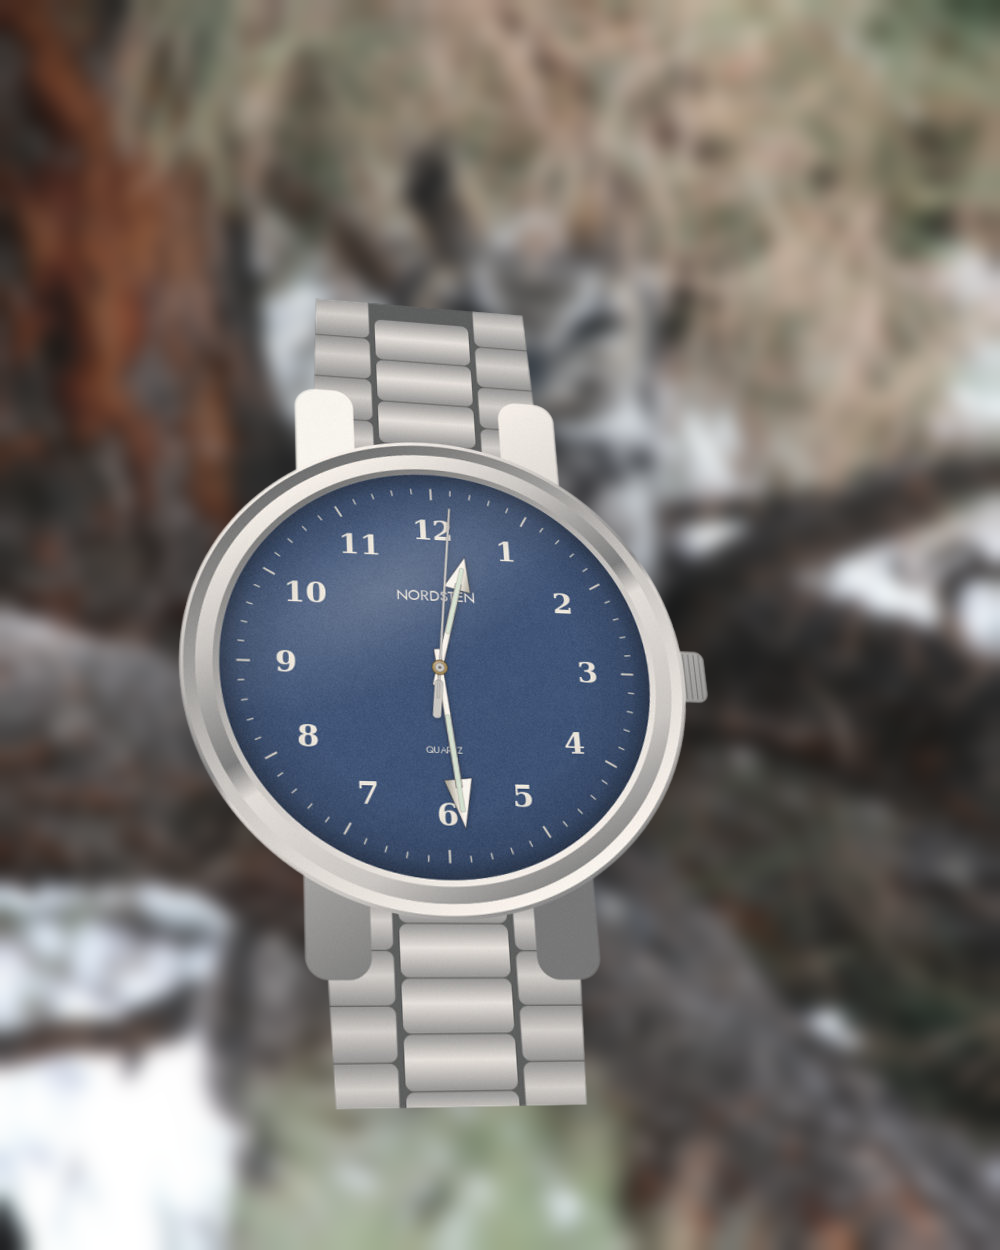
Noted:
12:29:01
